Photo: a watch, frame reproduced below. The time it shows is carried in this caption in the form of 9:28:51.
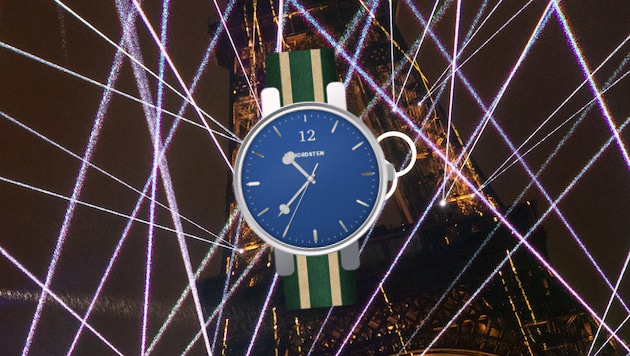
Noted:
10:37:35
